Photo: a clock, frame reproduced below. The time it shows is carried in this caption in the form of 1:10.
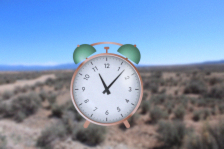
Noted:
11:07
